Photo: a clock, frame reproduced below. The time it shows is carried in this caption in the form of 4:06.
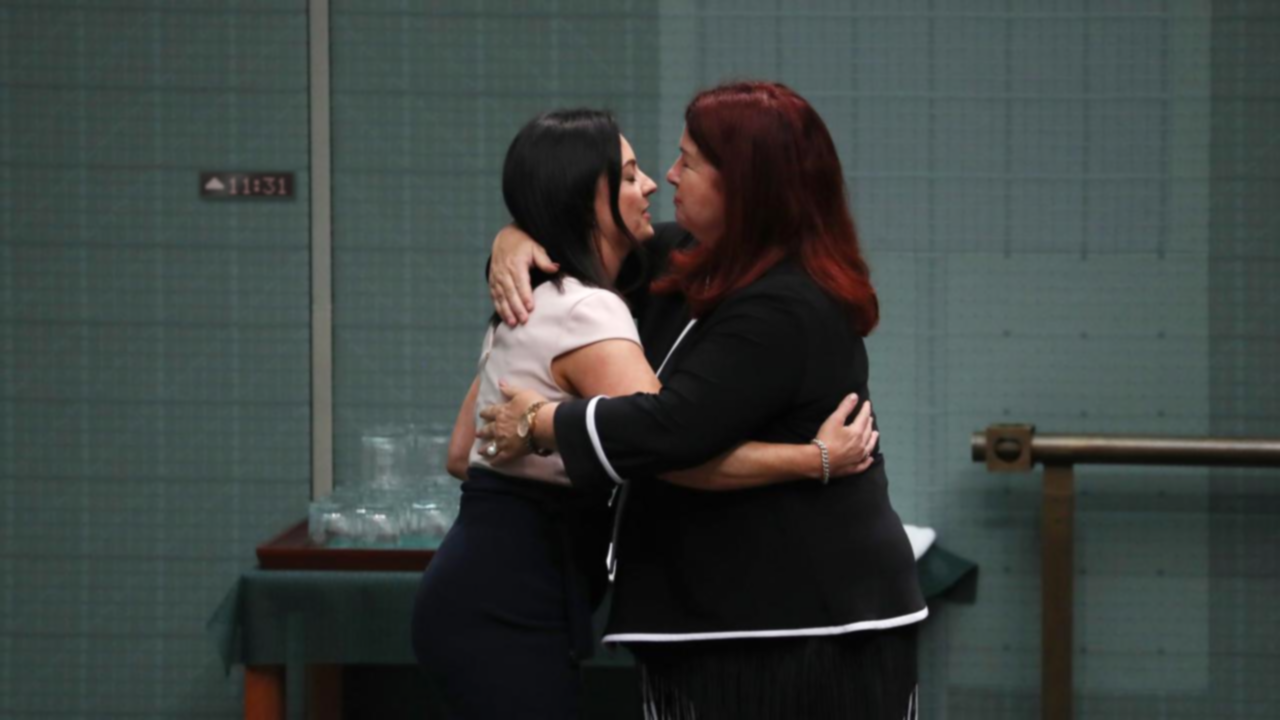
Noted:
11:31
